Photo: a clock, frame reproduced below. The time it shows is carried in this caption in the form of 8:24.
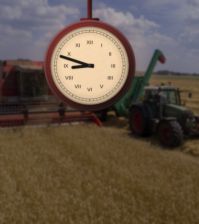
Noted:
8:48
